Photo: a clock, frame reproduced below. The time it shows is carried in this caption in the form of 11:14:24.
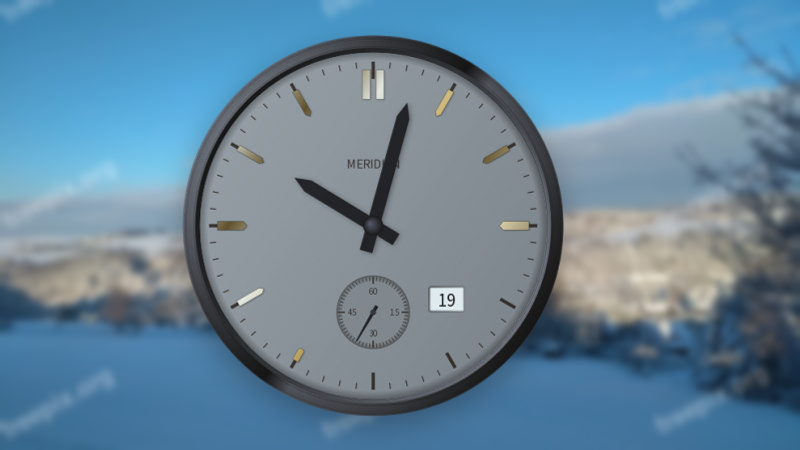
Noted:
10:02:35
